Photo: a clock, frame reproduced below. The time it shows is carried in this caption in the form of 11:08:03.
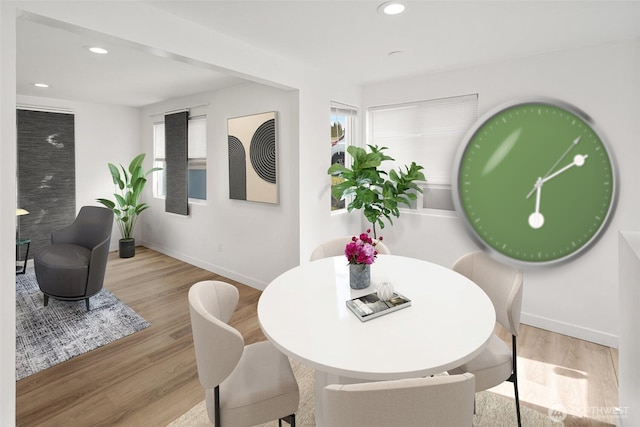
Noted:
6:10:07
